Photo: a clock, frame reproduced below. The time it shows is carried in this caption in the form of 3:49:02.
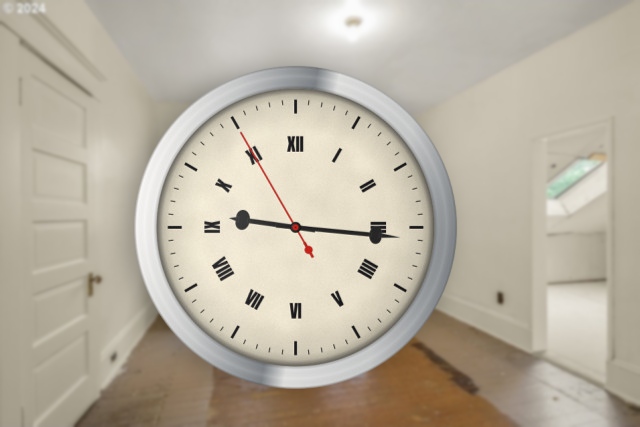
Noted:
9:15:55
